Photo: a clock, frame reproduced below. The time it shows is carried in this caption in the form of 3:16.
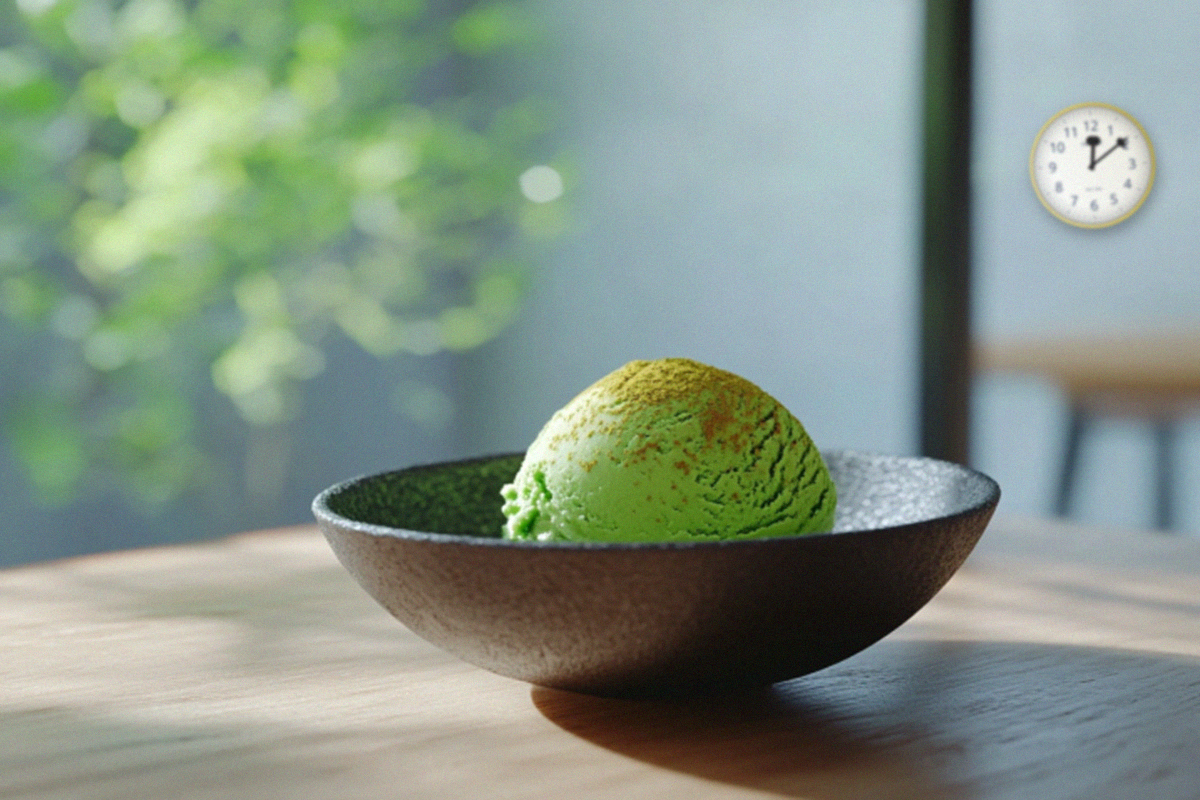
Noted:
12:09
